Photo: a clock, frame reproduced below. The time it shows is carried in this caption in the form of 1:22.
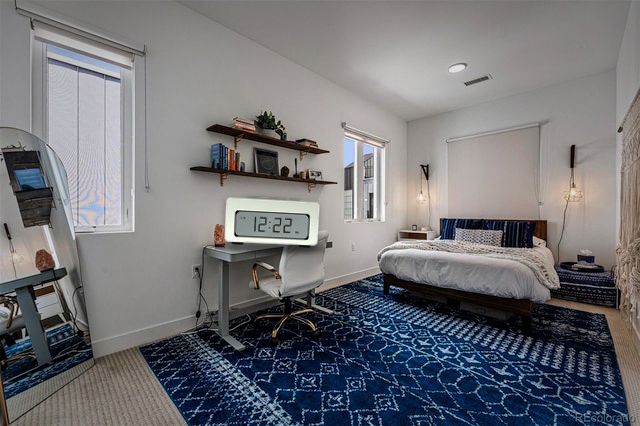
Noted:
12:22
